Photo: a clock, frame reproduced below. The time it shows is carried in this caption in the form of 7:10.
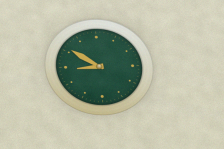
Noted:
8:51
